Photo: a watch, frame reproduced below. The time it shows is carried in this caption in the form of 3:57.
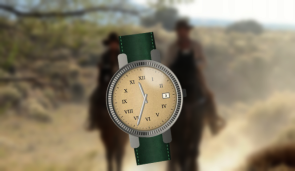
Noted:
11:34
